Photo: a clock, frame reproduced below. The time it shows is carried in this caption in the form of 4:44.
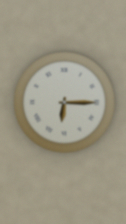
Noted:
6:15
